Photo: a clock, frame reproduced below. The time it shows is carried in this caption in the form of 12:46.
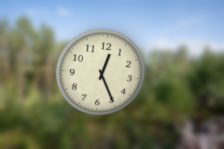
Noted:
12:25
